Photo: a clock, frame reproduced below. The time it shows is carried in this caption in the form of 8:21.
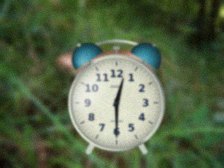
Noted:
12:30
